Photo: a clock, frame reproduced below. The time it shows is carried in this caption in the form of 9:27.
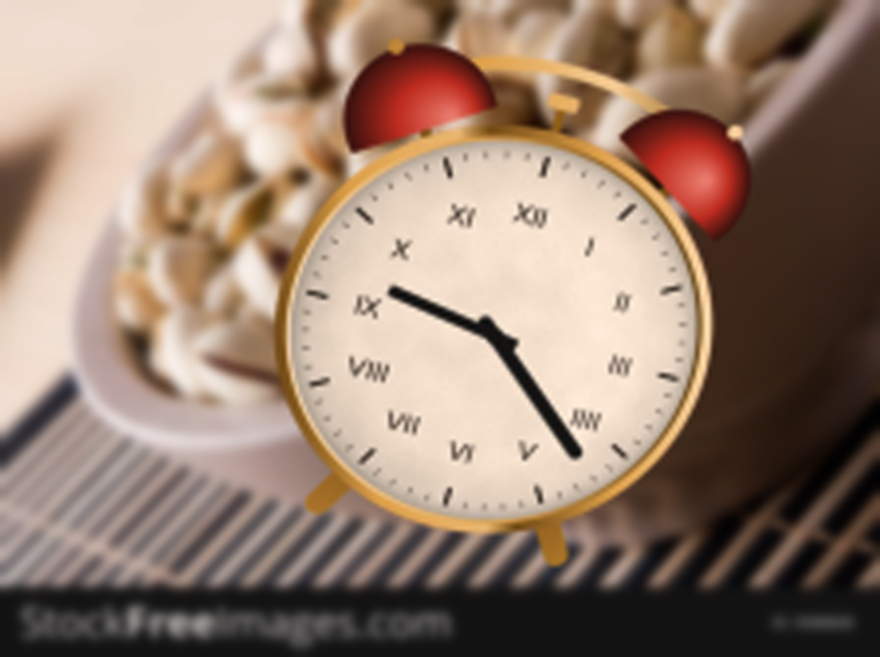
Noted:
9:22
